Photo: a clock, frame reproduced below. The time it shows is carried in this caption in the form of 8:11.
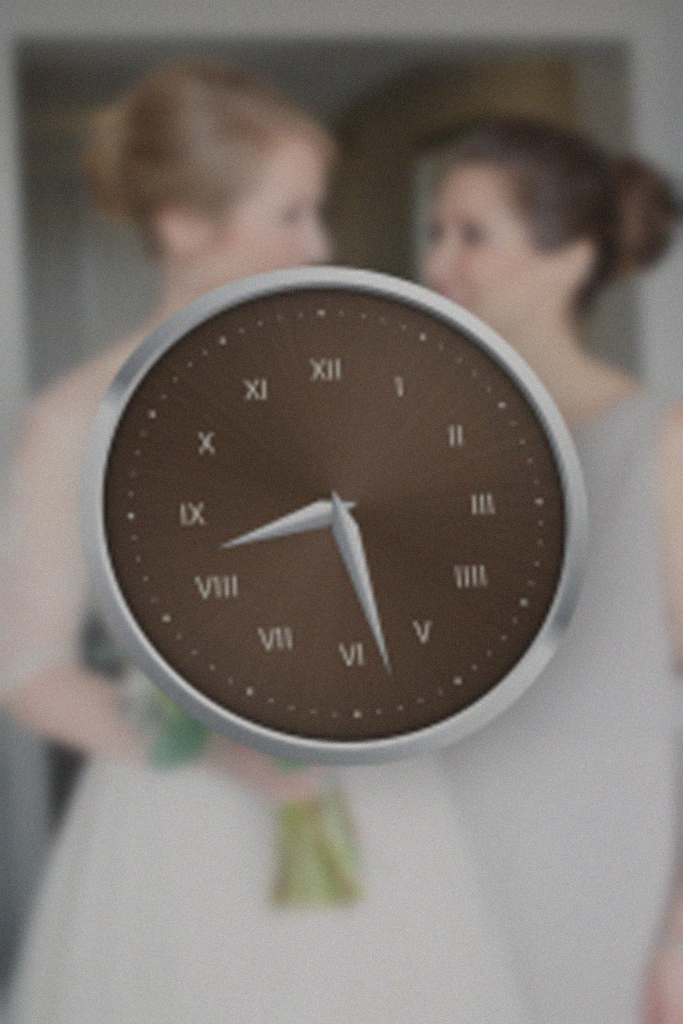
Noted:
8:28
